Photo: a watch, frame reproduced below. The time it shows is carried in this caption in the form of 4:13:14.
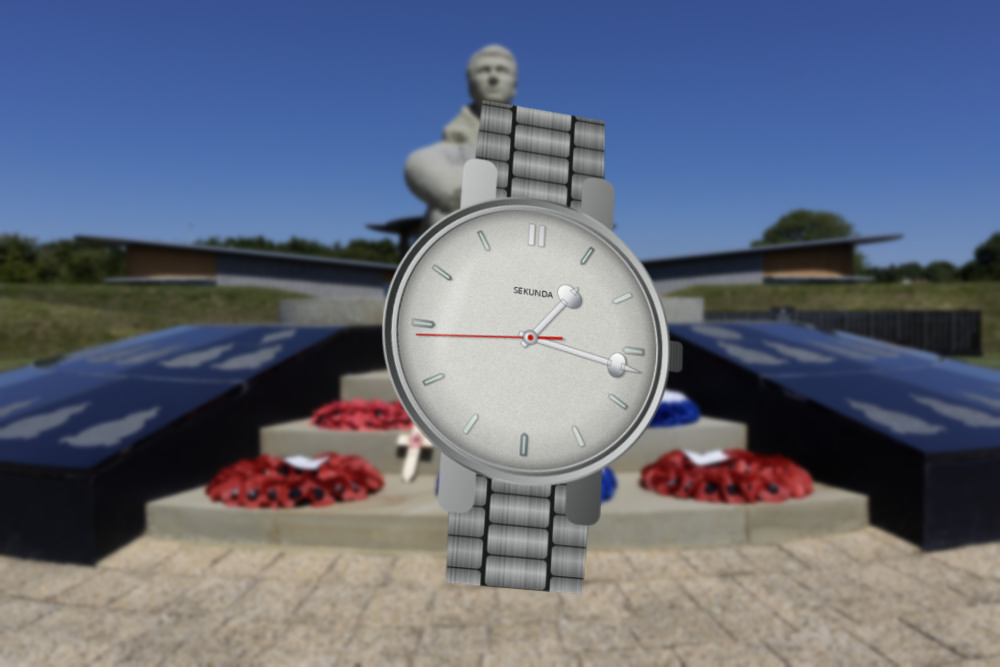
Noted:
1:16:44
